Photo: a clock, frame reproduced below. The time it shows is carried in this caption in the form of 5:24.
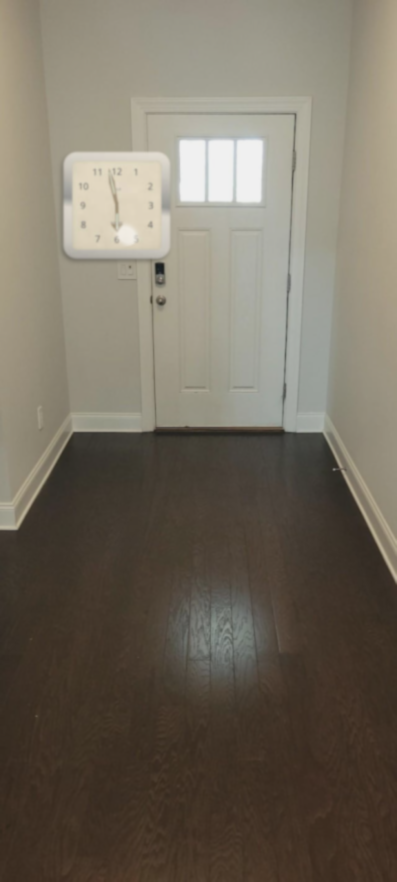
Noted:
5:58
